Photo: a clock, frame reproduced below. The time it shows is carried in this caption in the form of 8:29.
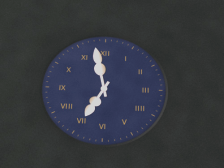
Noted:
6:58
